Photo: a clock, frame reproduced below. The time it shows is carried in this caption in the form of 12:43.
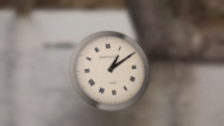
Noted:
1:10
